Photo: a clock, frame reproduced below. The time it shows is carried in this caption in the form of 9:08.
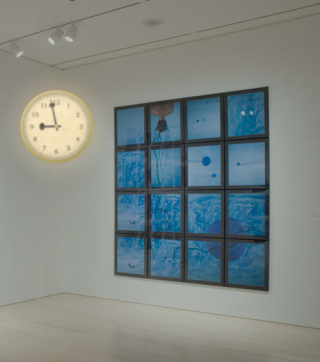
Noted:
8:58
